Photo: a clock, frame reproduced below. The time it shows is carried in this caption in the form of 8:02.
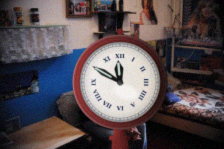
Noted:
11:50
